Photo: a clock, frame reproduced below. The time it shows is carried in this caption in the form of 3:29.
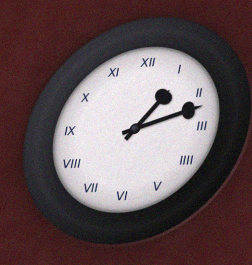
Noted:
1:12
